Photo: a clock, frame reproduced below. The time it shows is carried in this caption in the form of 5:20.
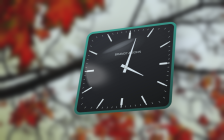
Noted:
4:02
